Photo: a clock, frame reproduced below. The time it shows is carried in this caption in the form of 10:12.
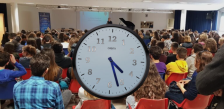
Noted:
4:27
